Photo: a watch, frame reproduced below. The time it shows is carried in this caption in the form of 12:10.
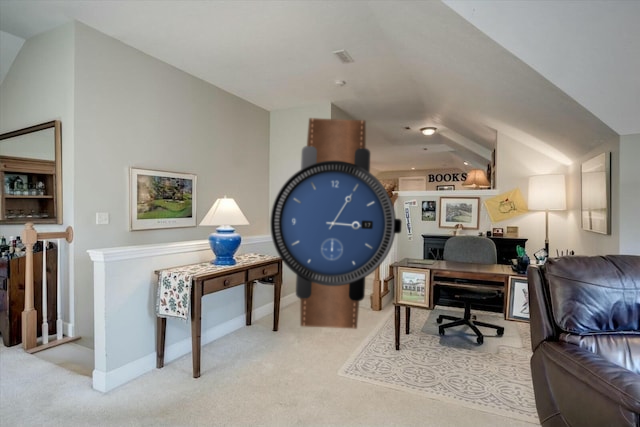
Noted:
3:05
